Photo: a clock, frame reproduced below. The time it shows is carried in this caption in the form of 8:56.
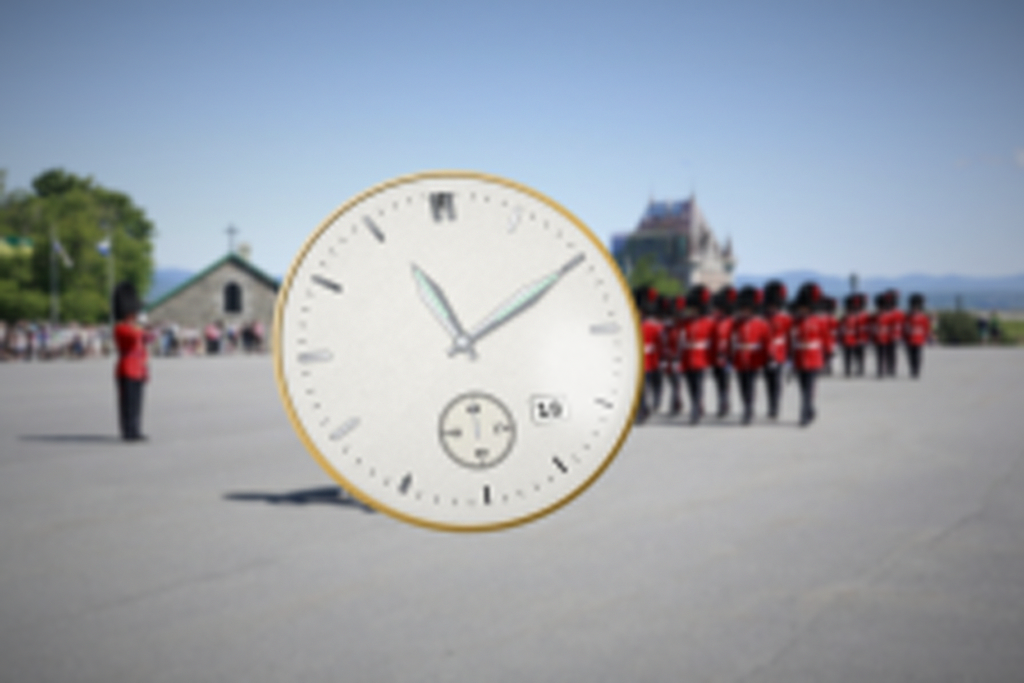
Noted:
11:10
